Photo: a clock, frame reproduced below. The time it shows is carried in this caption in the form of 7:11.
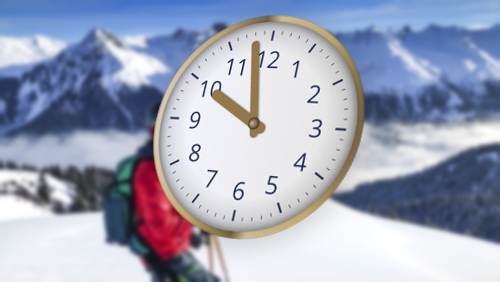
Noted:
9:58
